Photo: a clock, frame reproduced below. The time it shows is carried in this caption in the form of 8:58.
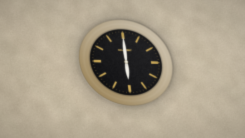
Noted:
6:00
